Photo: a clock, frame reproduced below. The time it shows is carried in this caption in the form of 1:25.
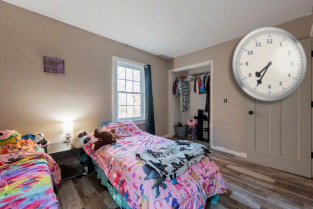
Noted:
7:35
